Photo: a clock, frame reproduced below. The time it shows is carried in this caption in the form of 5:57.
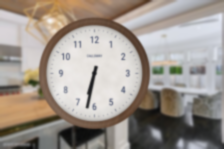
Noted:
6:32
